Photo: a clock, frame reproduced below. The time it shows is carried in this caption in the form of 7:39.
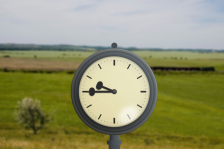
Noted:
9:45
